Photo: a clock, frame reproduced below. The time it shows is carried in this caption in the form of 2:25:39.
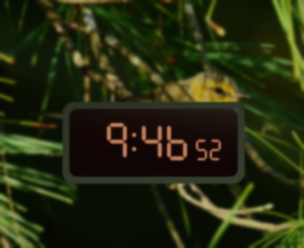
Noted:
9:46:52
